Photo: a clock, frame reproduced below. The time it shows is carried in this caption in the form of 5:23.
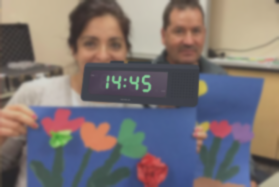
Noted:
14:45
